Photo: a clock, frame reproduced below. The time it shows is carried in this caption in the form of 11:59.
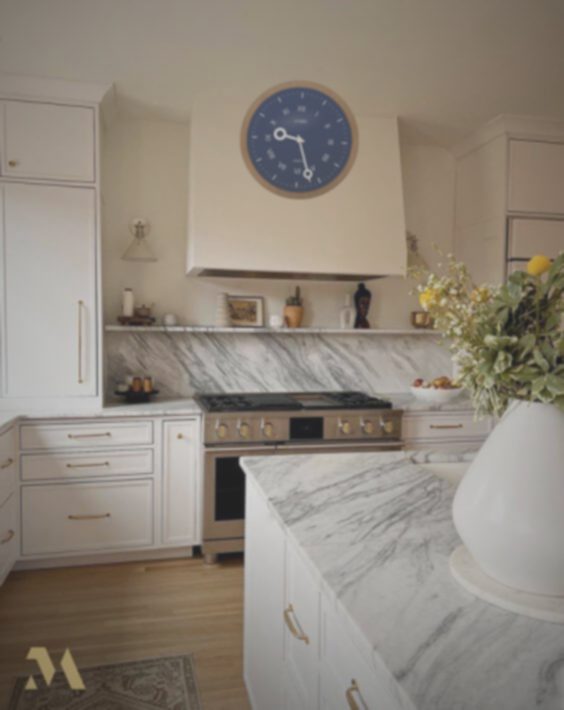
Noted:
9:27
